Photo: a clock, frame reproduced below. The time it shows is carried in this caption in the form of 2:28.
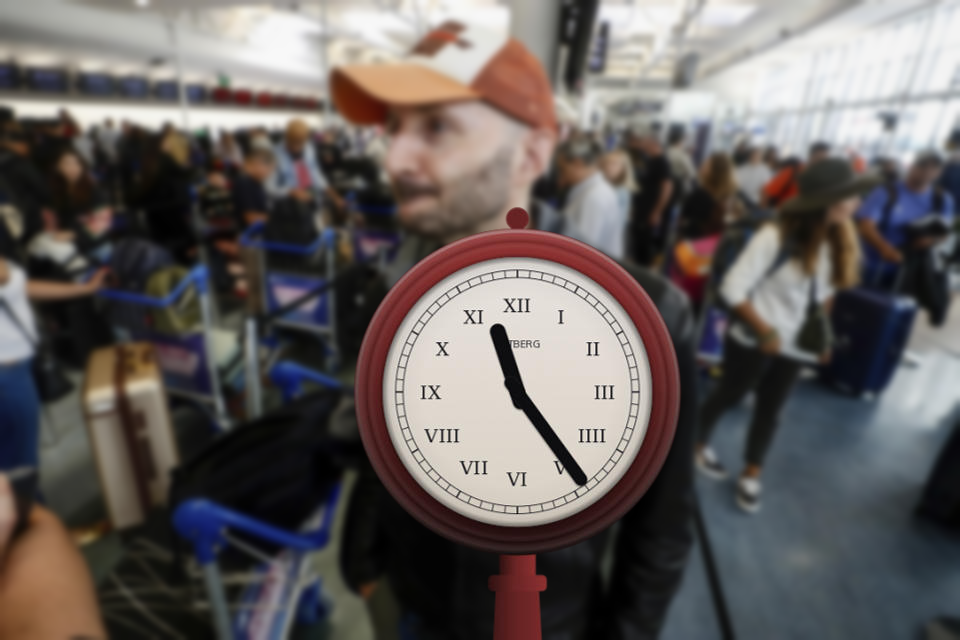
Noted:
11:24
